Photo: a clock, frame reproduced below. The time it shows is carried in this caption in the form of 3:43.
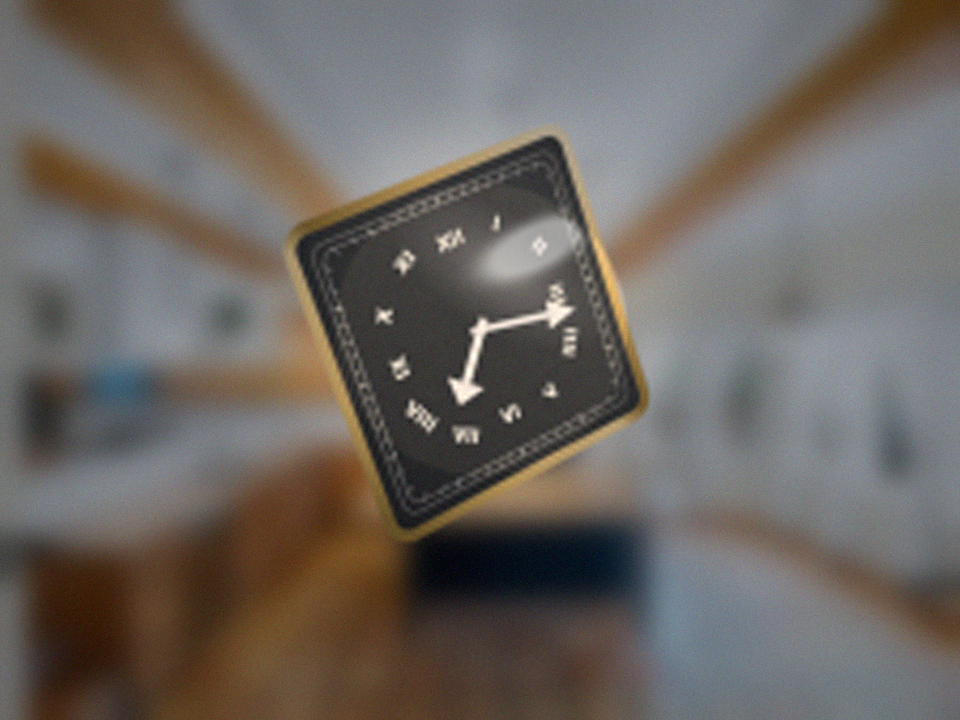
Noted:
7:17
